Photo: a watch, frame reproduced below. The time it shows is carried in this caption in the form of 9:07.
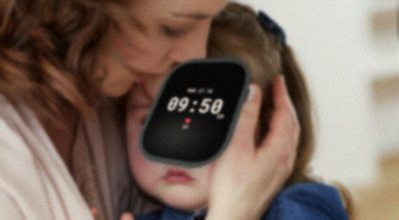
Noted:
9:50
